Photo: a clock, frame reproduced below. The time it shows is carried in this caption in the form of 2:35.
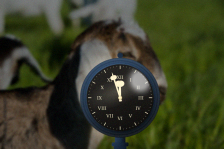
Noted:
11:57
